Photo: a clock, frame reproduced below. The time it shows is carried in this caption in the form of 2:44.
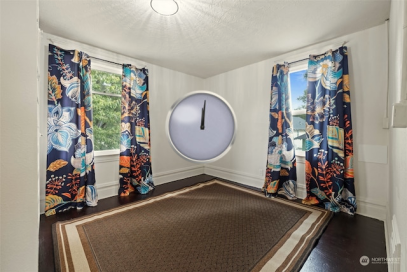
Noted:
12:01
